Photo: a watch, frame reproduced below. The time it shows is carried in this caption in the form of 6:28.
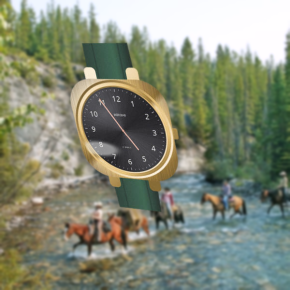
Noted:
4:55
